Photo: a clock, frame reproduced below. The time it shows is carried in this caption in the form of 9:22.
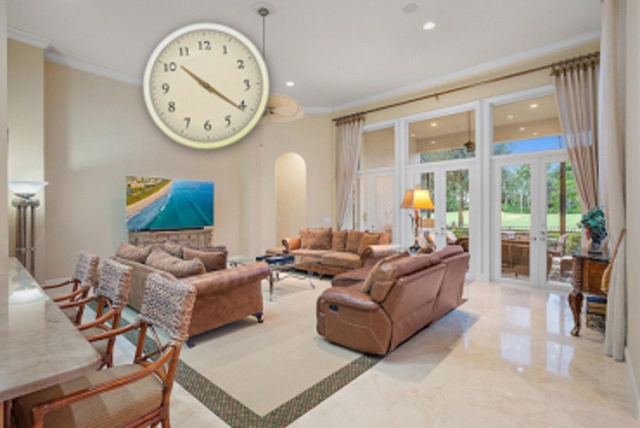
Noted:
10:21
